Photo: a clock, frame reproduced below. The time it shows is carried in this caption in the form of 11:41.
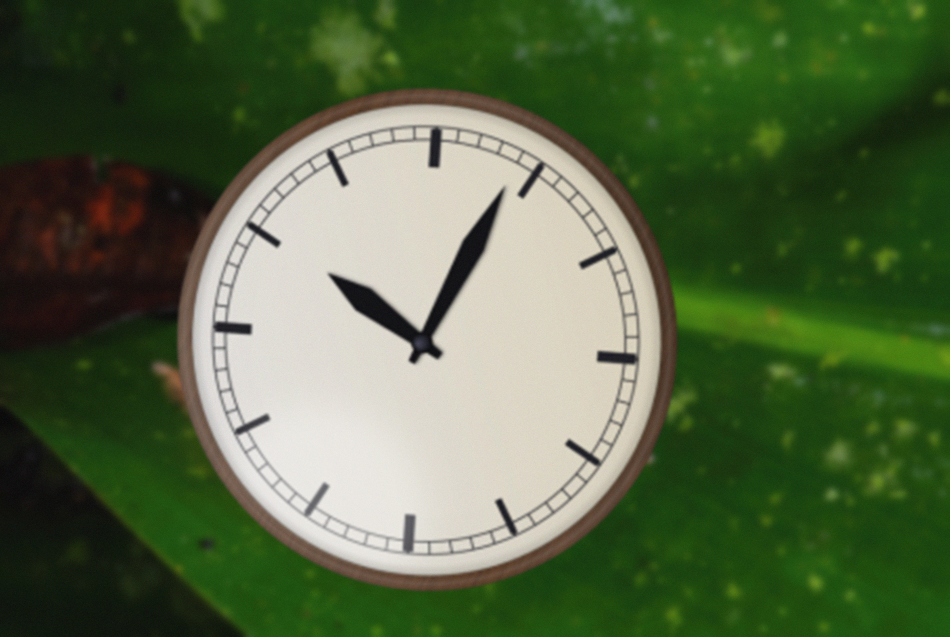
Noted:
10:04
